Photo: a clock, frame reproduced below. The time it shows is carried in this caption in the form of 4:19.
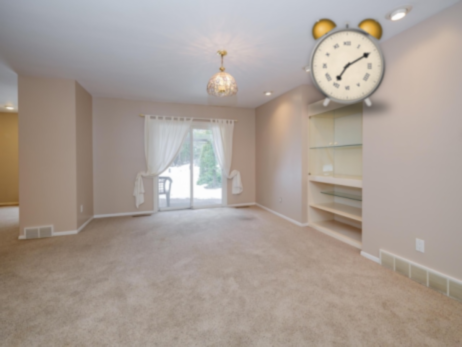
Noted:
7:10
